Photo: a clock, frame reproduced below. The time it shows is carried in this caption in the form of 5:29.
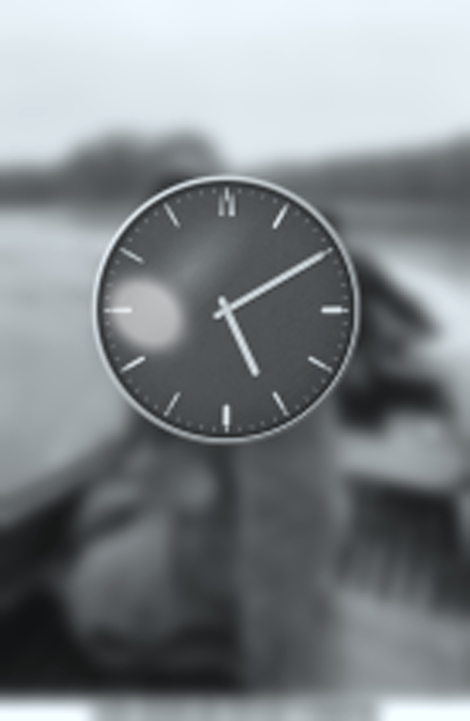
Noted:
5:10
